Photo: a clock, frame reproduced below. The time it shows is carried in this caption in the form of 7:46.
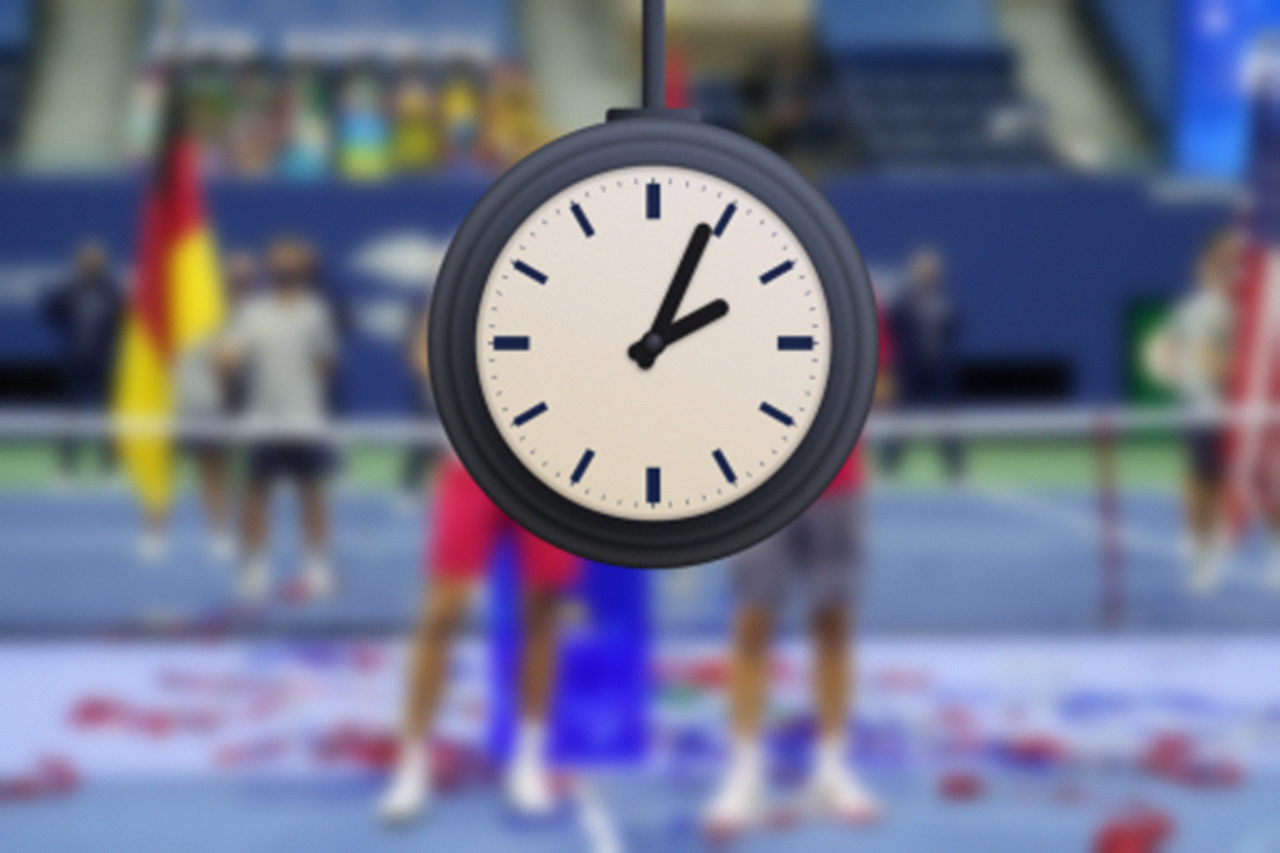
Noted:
2:04
